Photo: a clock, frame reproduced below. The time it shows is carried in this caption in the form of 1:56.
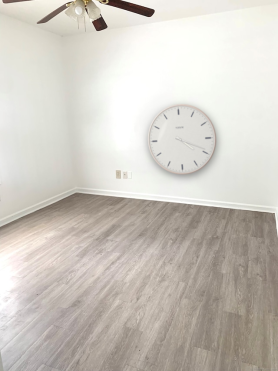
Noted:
4:19
